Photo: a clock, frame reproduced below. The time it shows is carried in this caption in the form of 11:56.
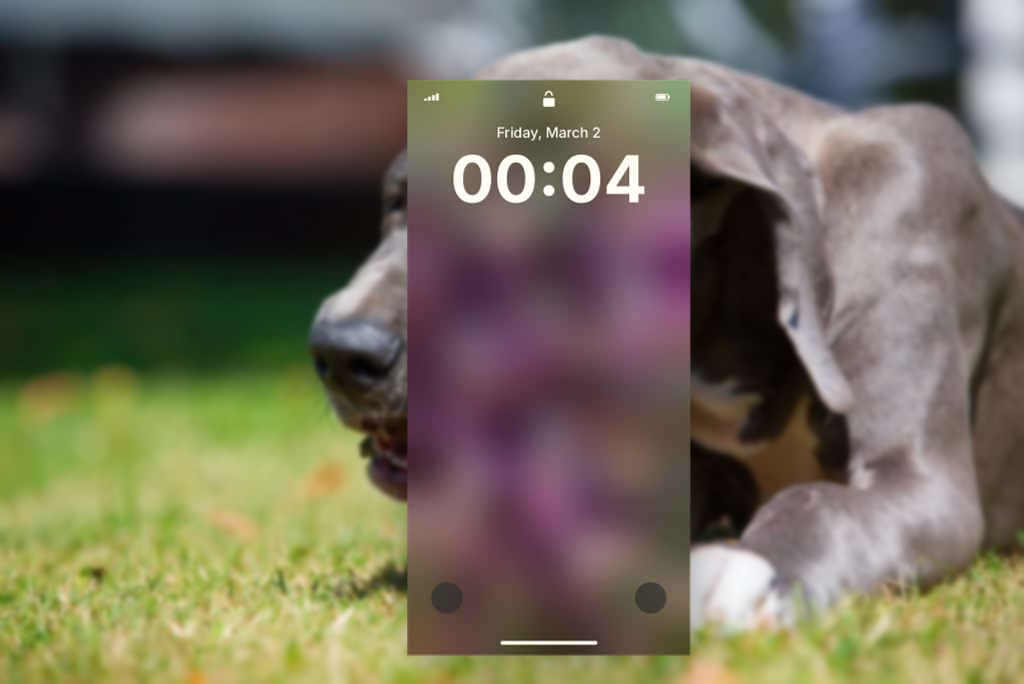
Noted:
0:04
